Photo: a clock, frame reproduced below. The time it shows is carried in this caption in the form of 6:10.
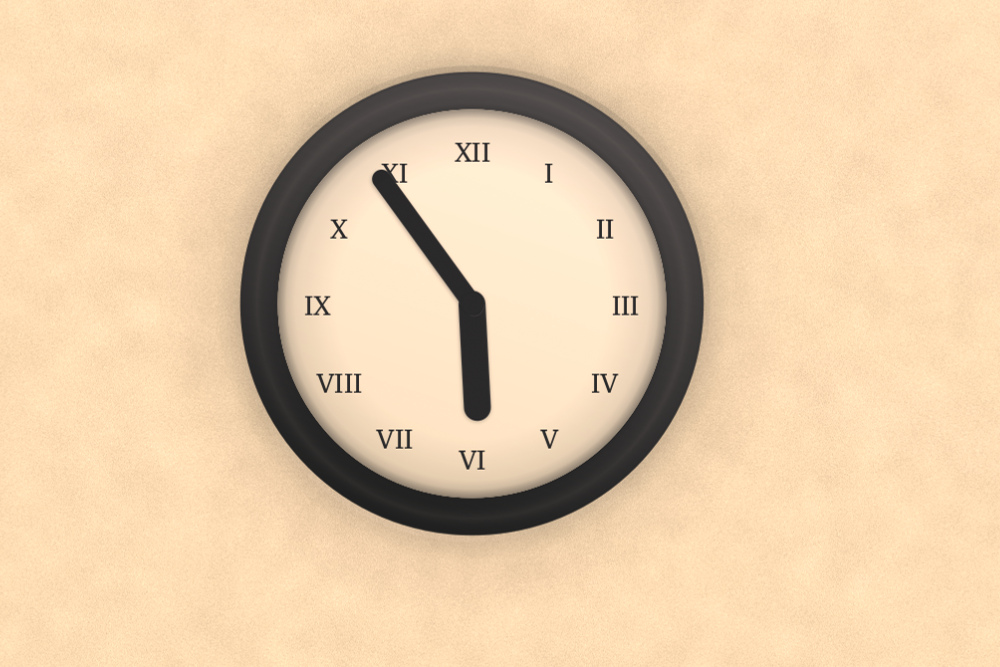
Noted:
5:54
